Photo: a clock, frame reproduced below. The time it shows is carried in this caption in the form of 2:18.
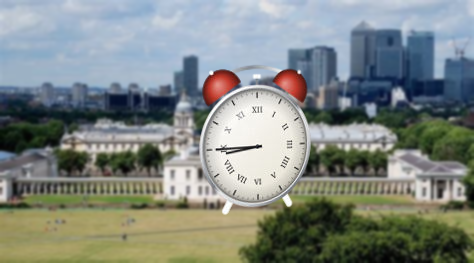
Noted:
8:45
